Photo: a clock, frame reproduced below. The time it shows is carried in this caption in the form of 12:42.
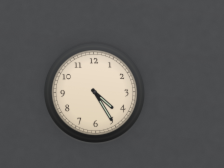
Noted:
4:25
